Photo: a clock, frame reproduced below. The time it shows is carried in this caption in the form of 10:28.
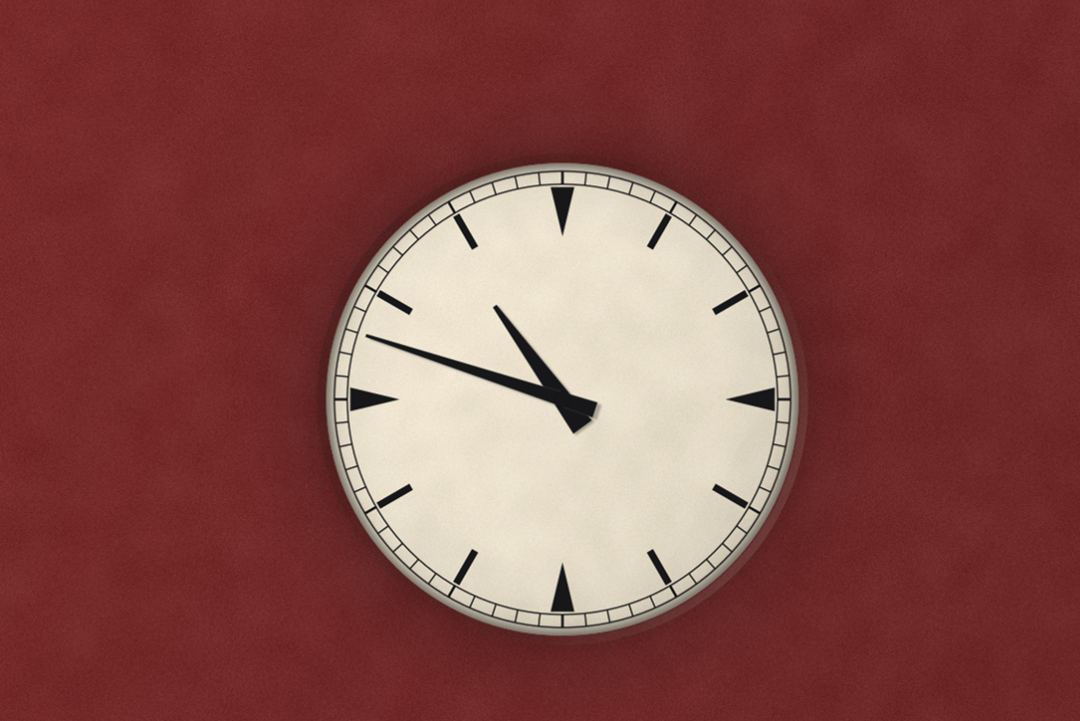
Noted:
10:48
